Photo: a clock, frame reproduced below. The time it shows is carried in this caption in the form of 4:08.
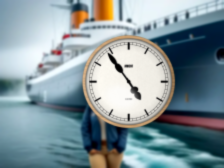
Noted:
4:54
